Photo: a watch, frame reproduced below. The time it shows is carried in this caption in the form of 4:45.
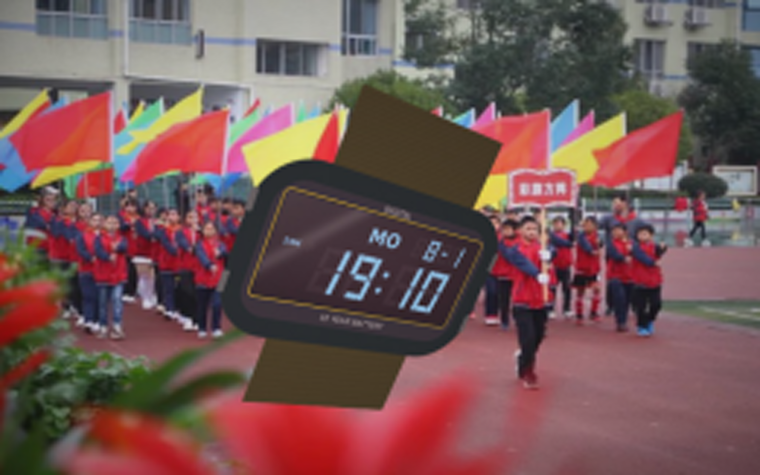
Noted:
19:10
